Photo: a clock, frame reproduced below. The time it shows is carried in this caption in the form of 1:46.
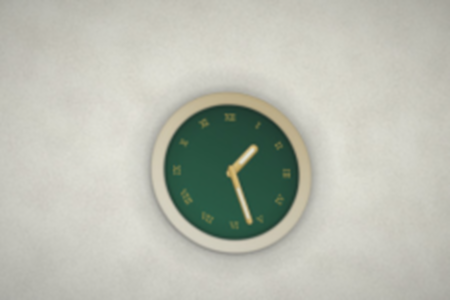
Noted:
1:27
